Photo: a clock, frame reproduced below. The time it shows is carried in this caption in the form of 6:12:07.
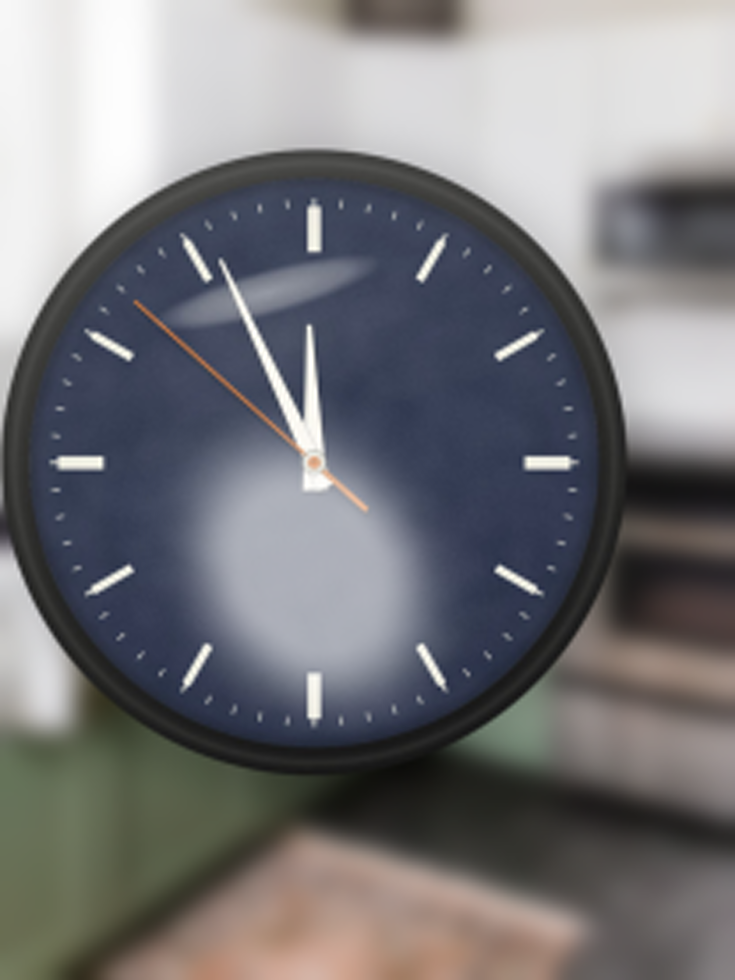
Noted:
11:55:52
